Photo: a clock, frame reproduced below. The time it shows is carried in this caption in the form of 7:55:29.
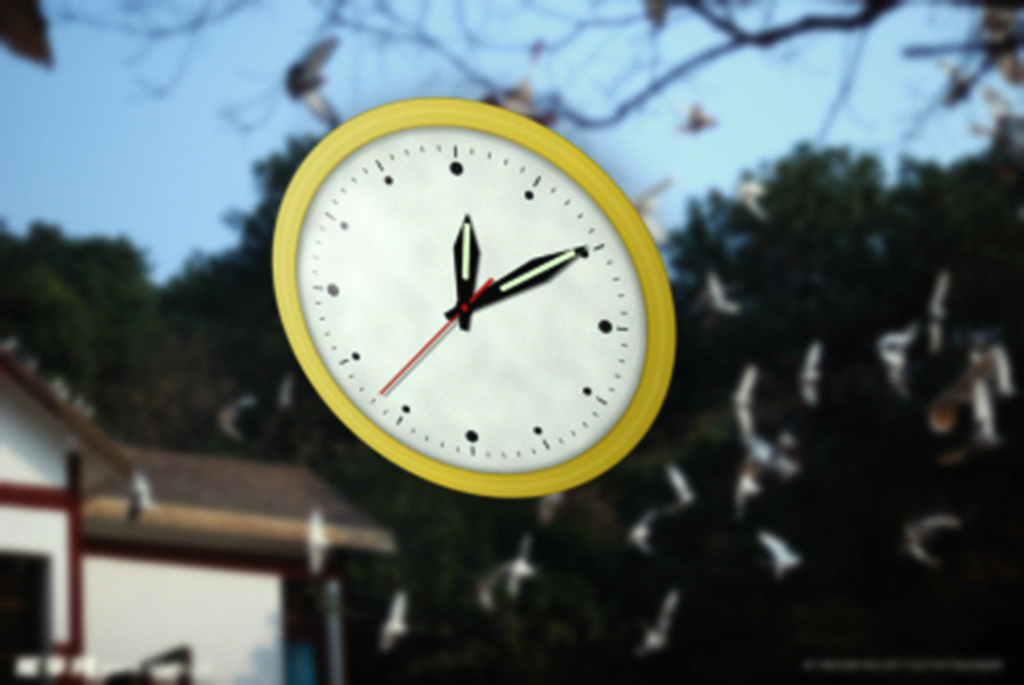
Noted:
12:09:37
